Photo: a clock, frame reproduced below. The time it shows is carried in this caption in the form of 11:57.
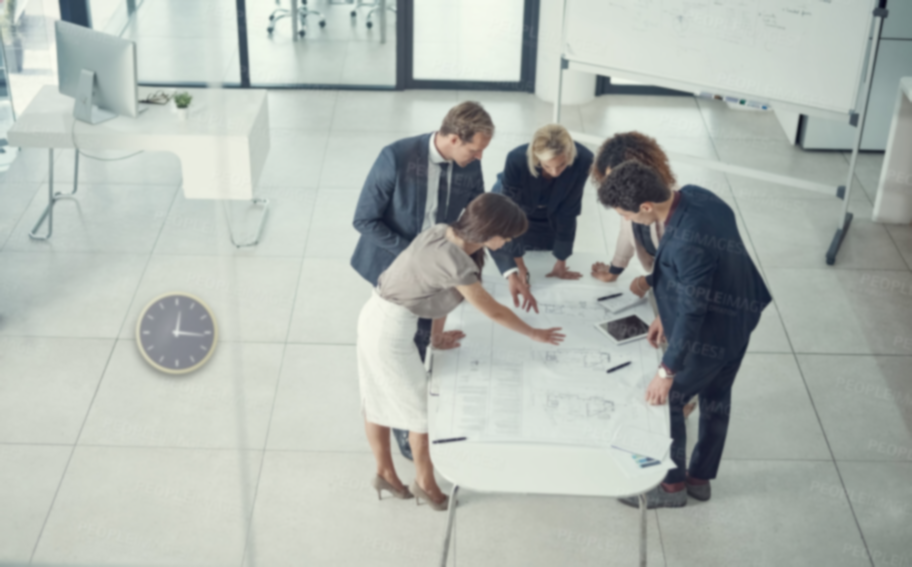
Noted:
12:16
